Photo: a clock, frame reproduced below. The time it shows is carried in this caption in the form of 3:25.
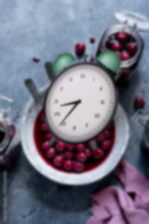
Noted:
8:36
